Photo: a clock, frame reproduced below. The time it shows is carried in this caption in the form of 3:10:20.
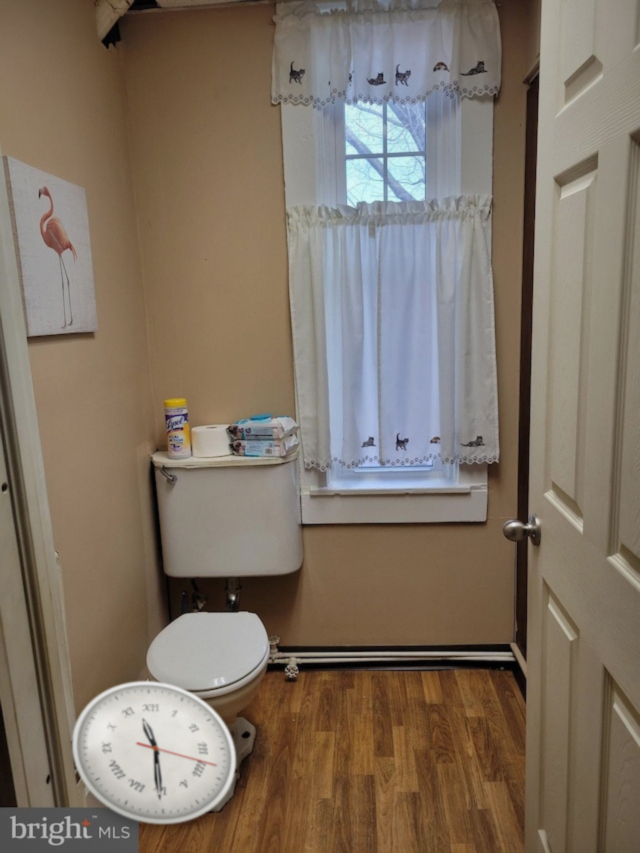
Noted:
11:30:18
